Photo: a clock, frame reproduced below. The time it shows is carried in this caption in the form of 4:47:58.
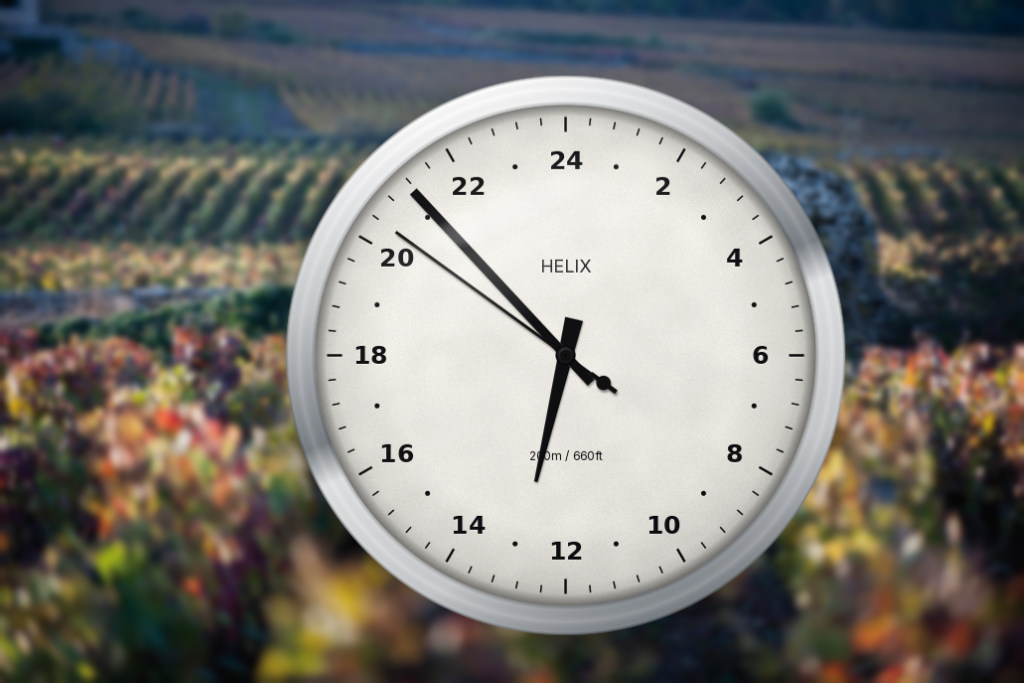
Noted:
12:52:51
